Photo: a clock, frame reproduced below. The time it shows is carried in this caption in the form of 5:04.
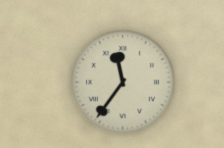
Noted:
11:36
